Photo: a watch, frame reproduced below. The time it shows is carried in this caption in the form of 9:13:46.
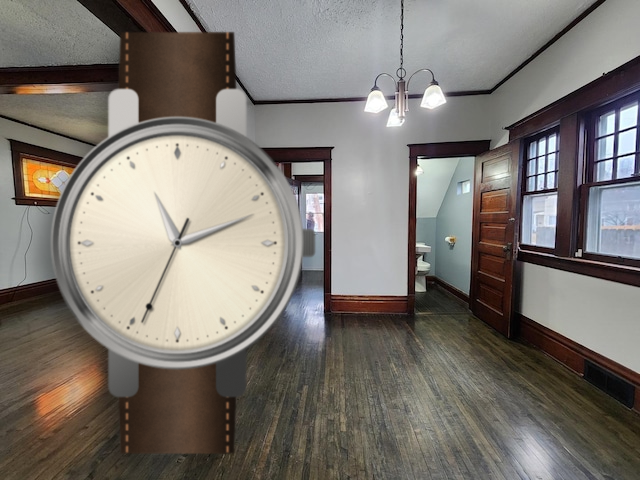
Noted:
11:11:34
